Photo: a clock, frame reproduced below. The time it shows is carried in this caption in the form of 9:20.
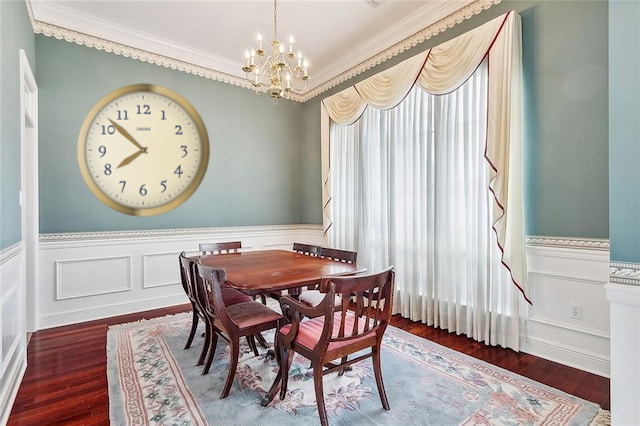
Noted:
7:52
